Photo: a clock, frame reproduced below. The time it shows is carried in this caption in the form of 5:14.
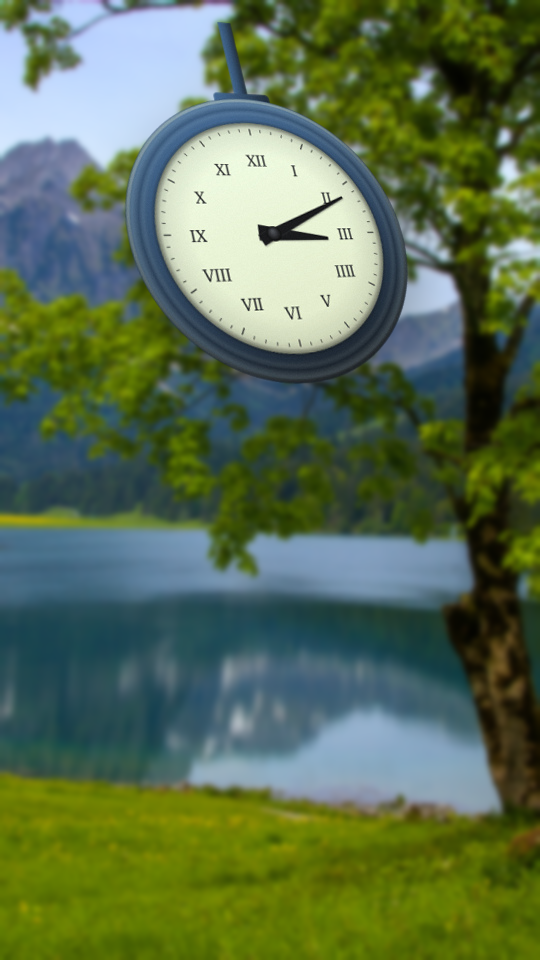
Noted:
3:11
